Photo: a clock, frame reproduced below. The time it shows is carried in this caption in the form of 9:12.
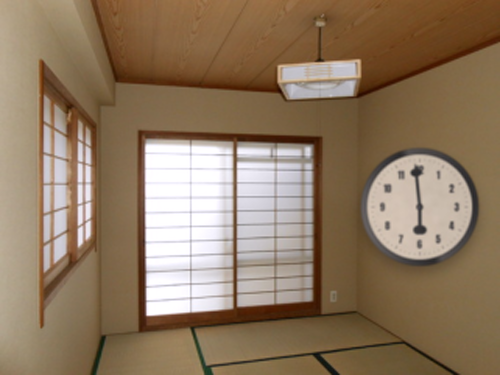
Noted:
5:59
